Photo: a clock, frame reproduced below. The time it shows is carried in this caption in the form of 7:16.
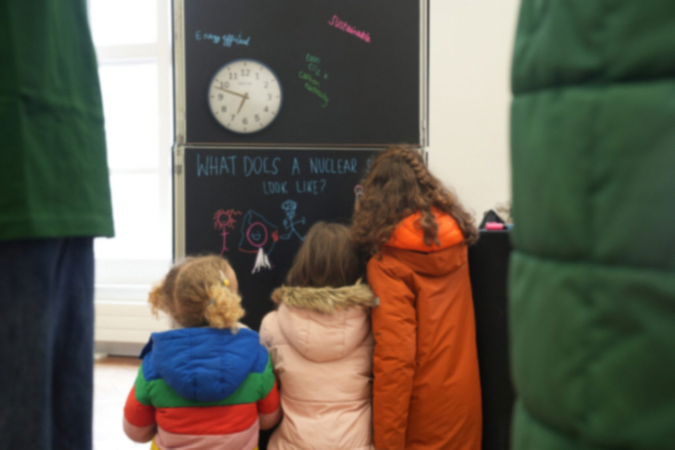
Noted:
6:48
